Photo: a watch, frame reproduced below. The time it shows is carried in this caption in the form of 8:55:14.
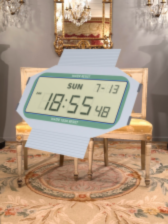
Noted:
18:55:48
